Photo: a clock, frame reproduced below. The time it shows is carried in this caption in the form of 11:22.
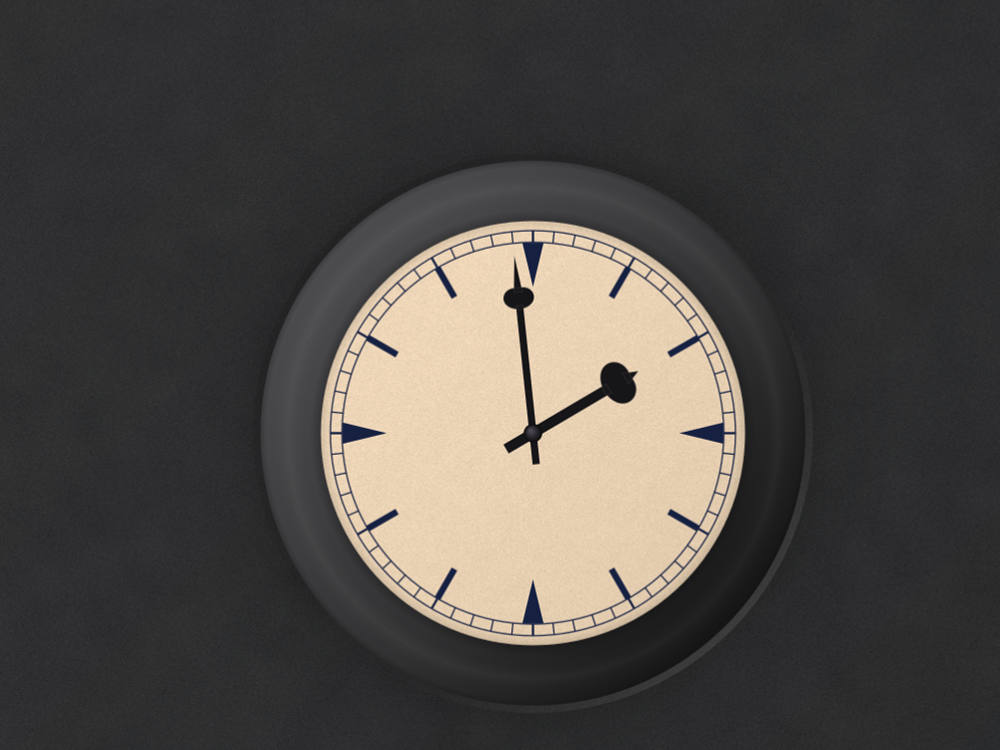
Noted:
1:59
